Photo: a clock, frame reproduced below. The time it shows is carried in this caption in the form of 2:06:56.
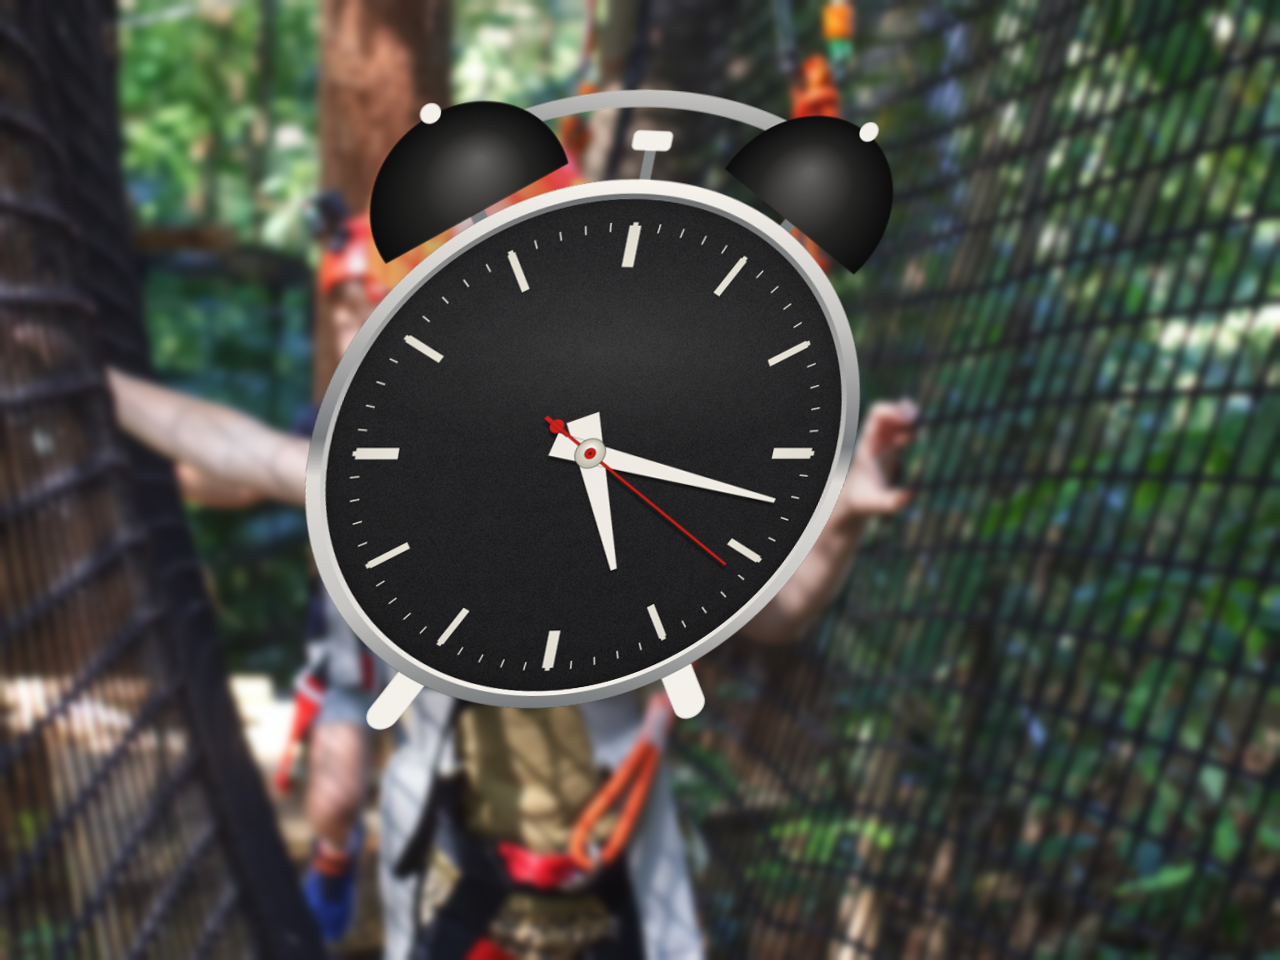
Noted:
5:17:21
